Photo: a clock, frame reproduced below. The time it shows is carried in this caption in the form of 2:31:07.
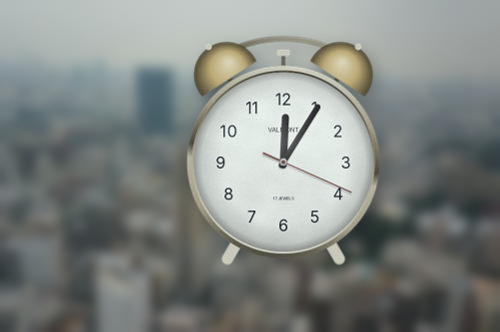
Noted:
12:05:19
